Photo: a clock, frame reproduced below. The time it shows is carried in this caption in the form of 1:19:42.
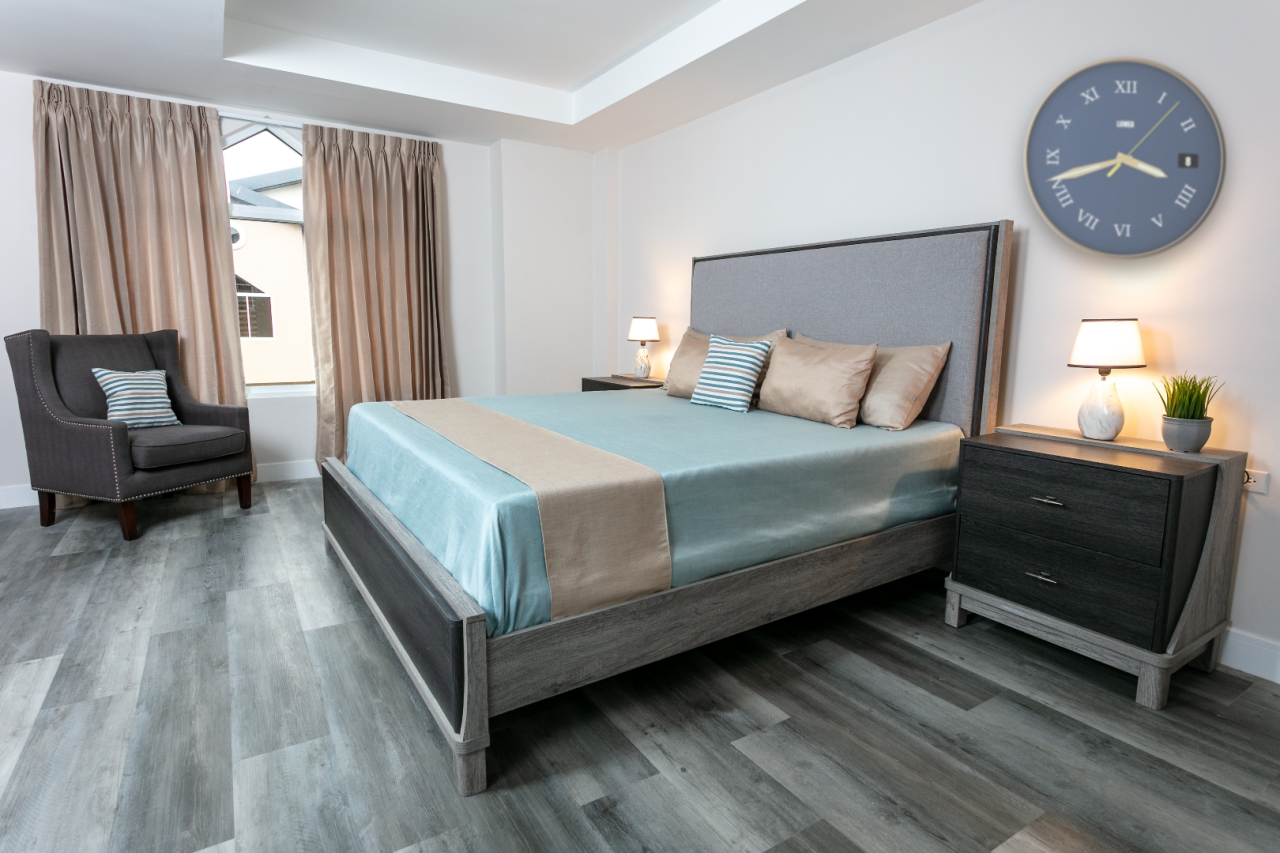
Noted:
3:42:07
